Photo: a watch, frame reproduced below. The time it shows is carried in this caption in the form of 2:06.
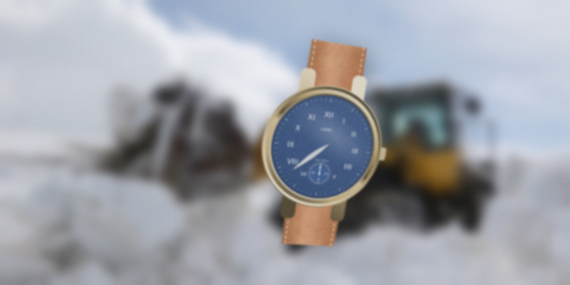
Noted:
7:38
